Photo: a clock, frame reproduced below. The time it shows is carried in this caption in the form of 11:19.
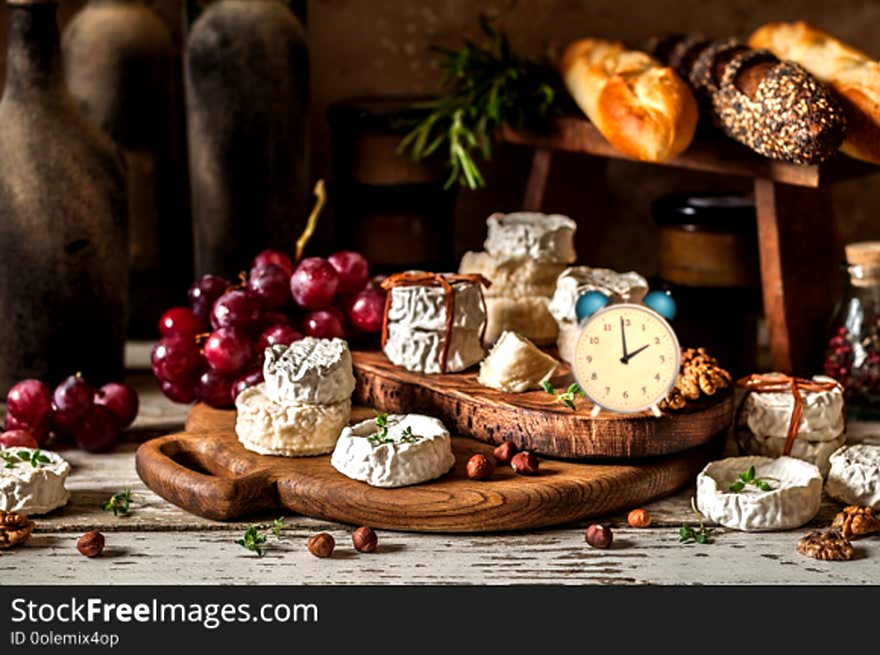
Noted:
1:59
